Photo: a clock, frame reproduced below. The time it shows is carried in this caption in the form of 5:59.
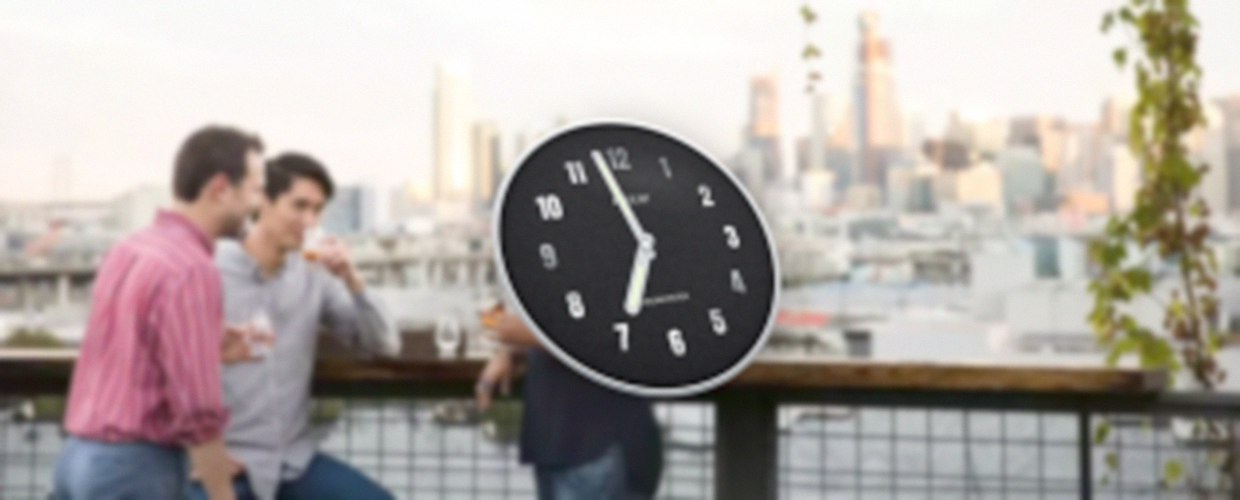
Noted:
6:58
